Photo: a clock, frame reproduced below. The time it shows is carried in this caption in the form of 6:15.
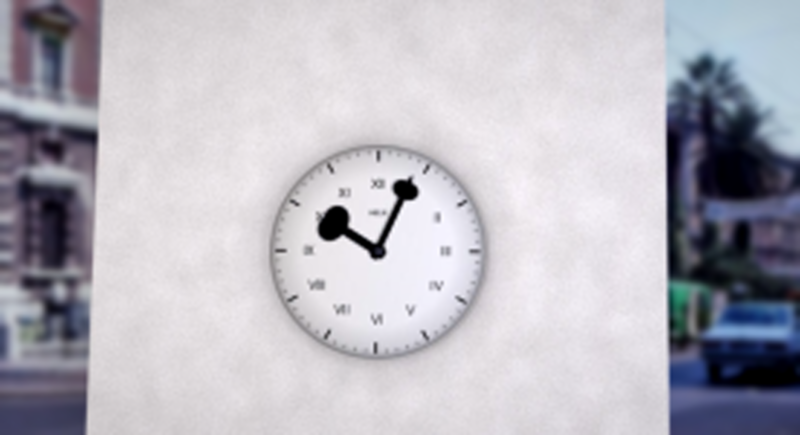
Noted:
10:04
